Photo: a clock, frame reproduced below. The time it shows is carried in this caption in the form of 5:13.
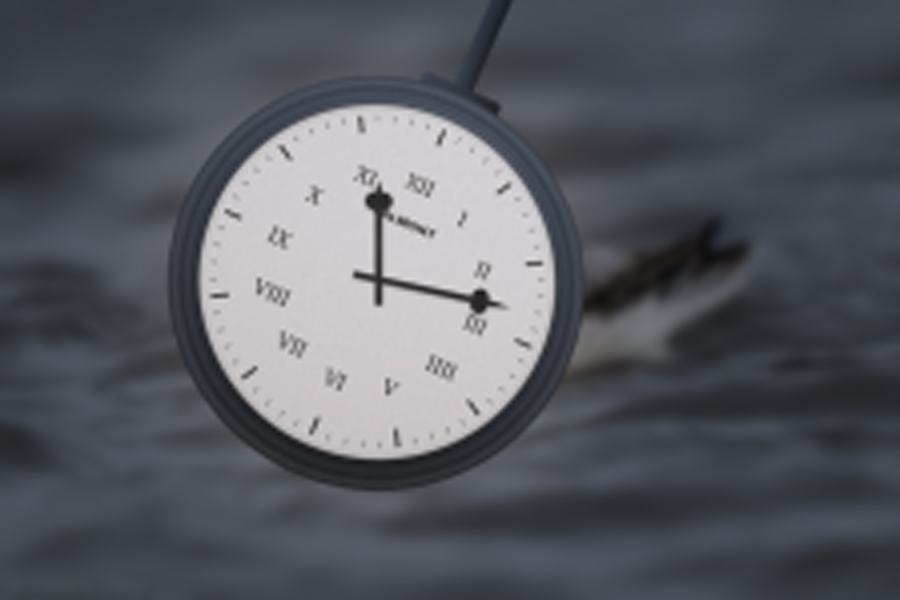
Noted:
11:13
